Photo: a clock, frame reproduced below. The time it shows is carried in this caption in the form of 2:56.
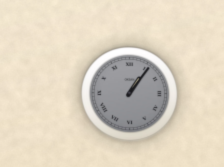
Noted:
1:06
